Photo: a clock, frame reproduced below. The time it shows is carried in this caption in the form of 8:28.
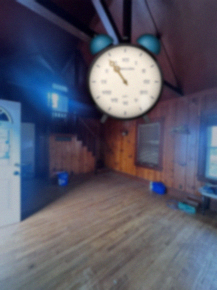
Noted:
10:54
